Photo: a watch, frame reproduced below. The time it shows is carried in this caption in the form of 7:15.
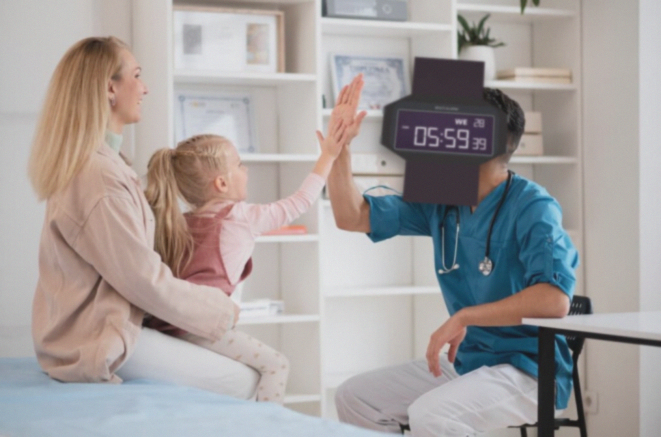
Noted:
5:59
